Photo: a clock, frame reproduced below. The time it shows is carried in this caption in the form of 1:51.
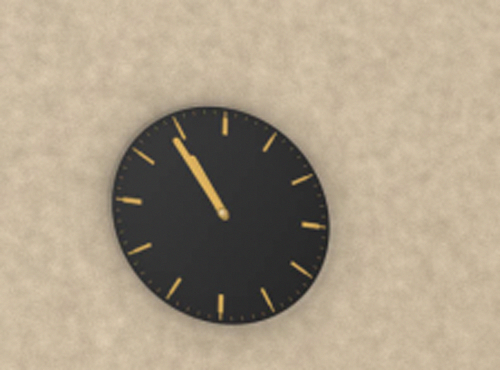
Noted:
10:54
